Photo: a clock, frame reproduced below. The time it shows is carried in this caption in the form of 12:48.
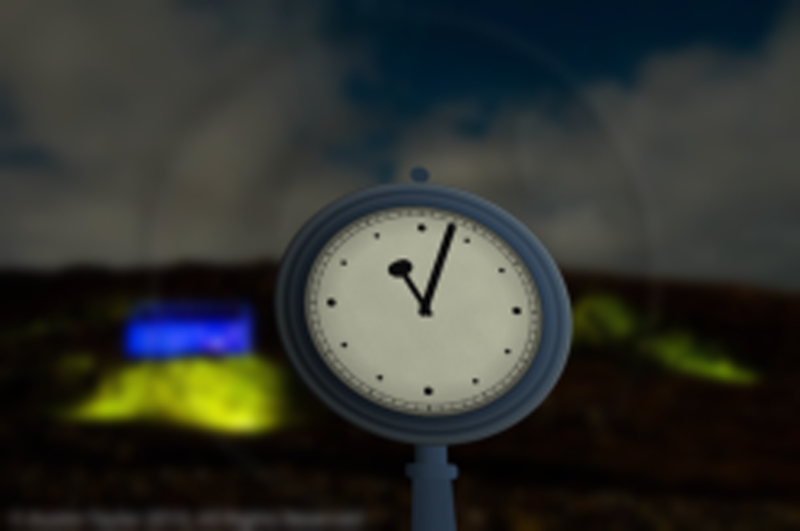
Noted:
11:03
